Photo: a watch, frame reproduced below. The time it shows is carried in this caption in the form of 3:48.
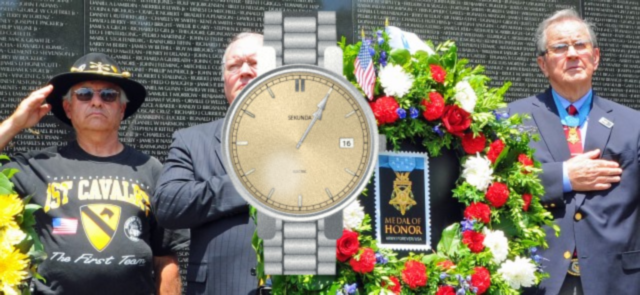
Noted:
1:05
